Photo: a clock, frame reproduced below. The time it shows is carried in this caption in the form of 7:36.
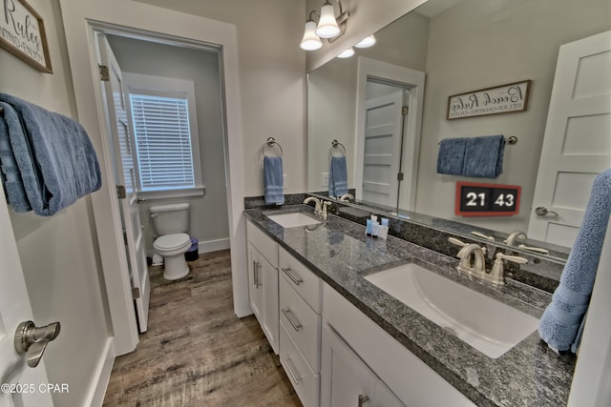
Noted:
21:43
